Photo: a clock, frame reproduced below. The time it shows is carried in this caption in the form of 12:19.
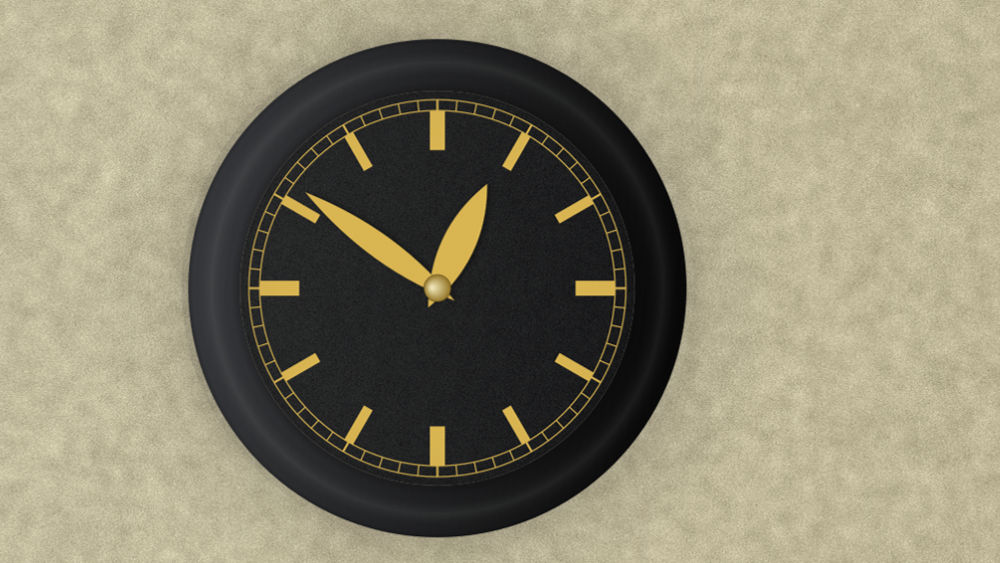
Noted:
12:51
